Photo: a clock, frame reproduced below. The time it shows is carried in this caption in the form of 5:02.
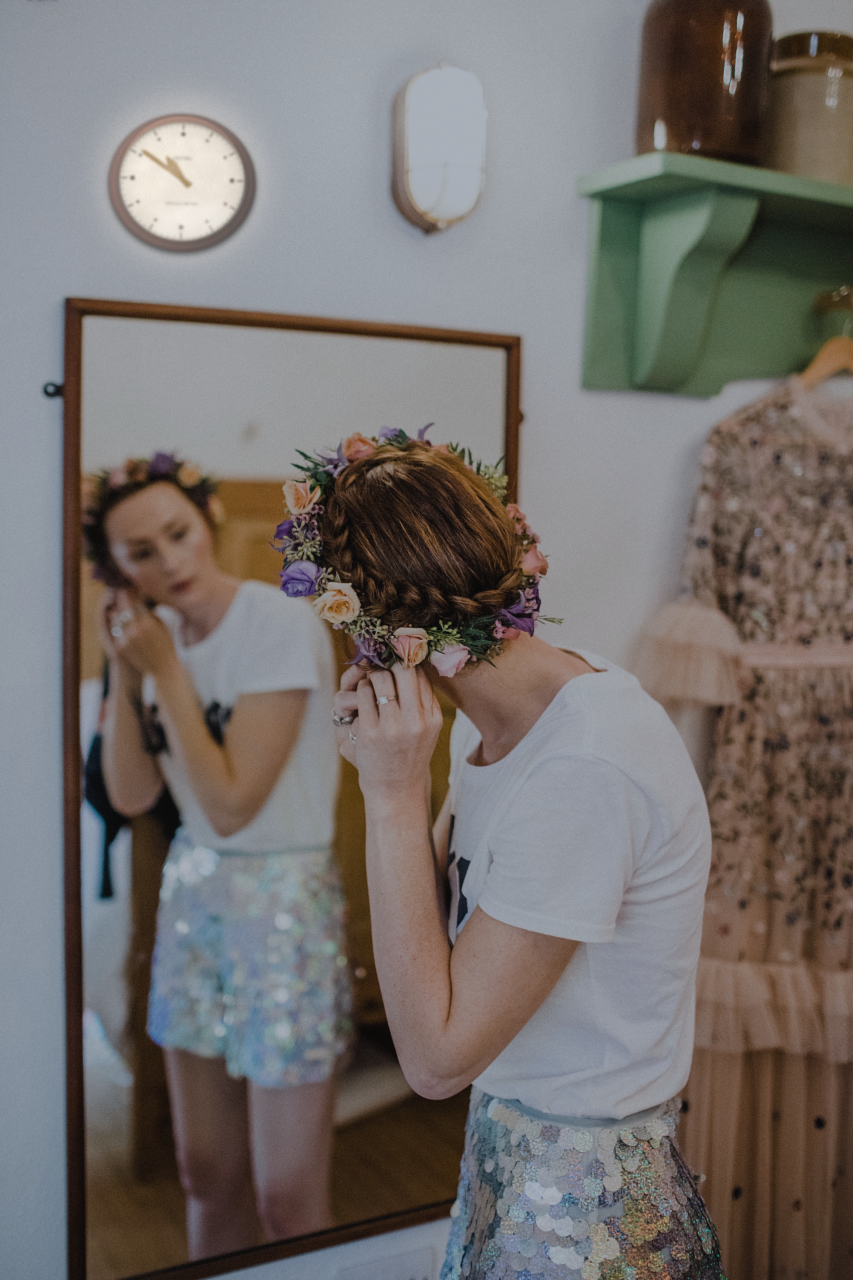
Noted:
10:51
